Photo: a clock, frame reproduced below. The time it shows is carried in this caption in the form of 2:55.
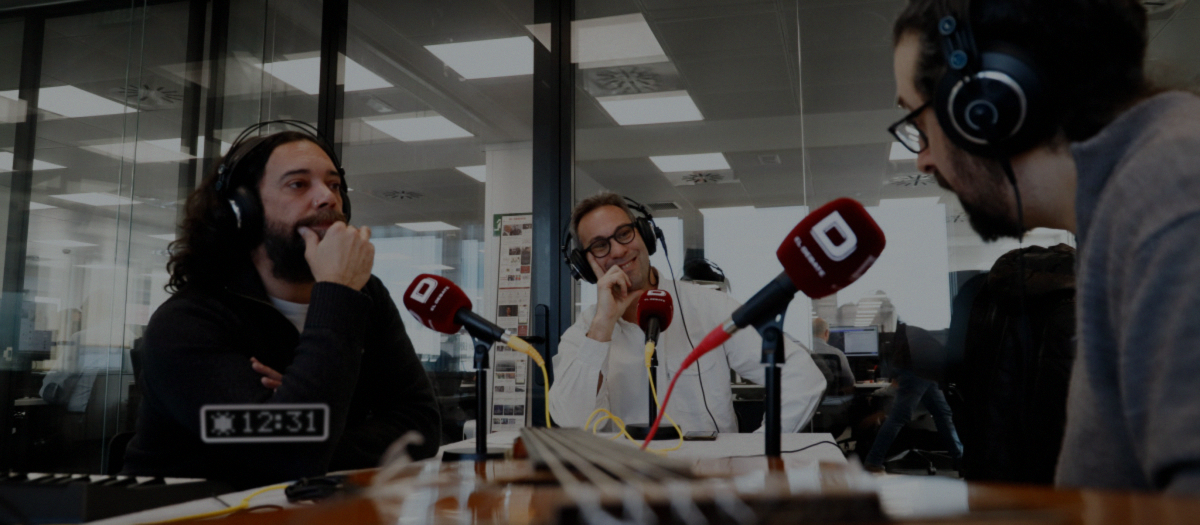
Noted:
12:31
